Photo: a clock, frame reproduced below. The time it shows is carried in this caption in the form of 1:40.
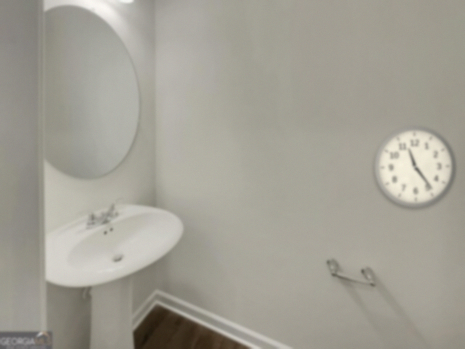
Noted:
11:24
